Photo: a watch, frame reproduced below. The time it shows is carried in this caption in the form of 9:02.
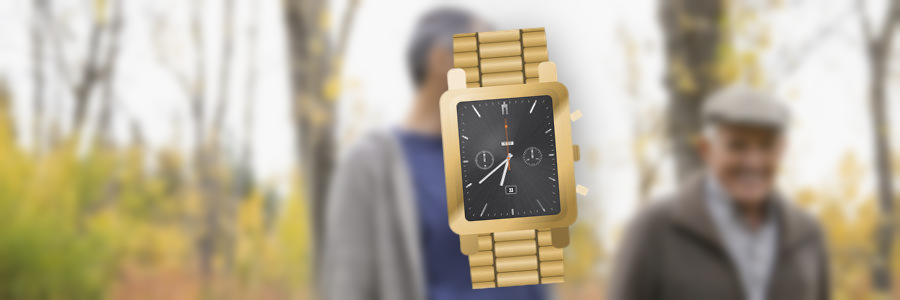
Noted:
6:39
